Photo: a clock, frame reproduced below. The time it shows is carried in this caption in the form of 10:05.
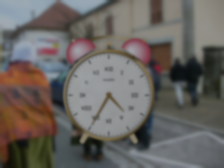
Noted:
4:35
